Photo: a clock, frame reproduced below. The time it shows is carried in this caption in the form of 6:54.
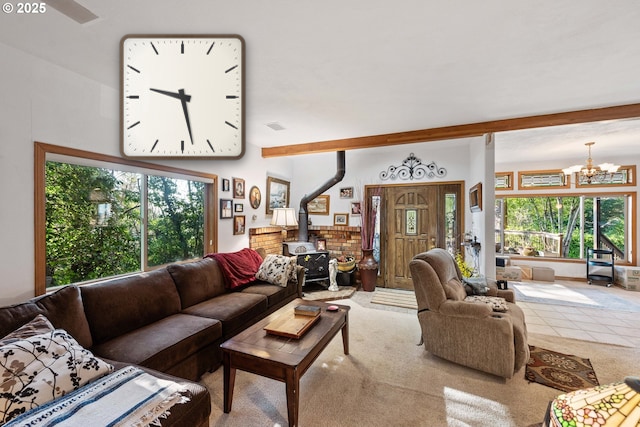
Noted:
9:28
